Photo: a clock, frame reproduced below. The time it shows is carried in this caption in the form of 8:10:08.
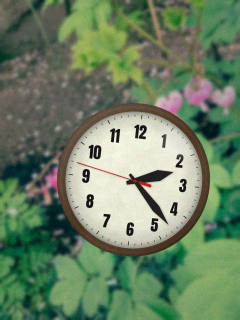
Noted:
2:22:47
